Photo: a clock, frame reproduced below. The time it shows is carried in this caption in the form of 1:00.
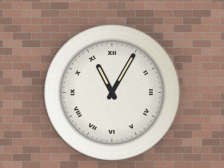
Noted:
11:05
